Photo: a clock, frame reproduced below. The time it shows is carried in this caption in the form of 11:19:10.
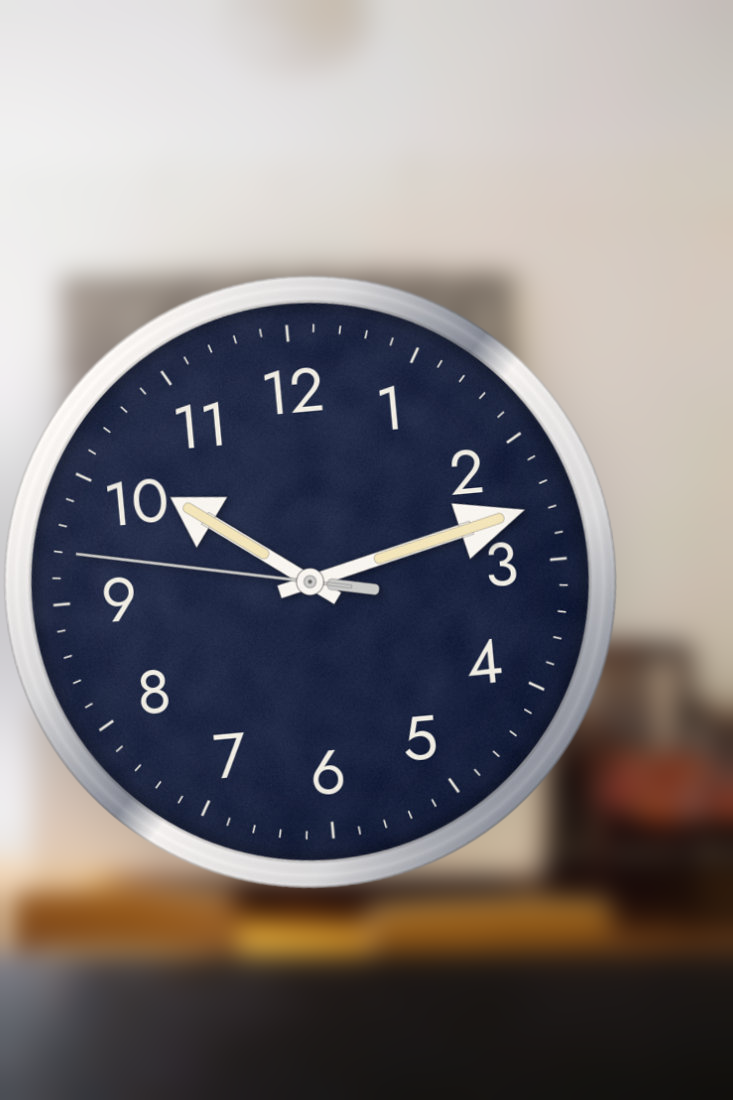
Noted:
10:12:47
